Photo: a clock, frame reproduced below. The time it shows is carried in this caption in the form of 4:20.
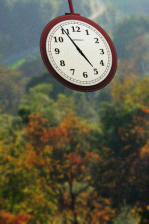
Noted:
4:55
